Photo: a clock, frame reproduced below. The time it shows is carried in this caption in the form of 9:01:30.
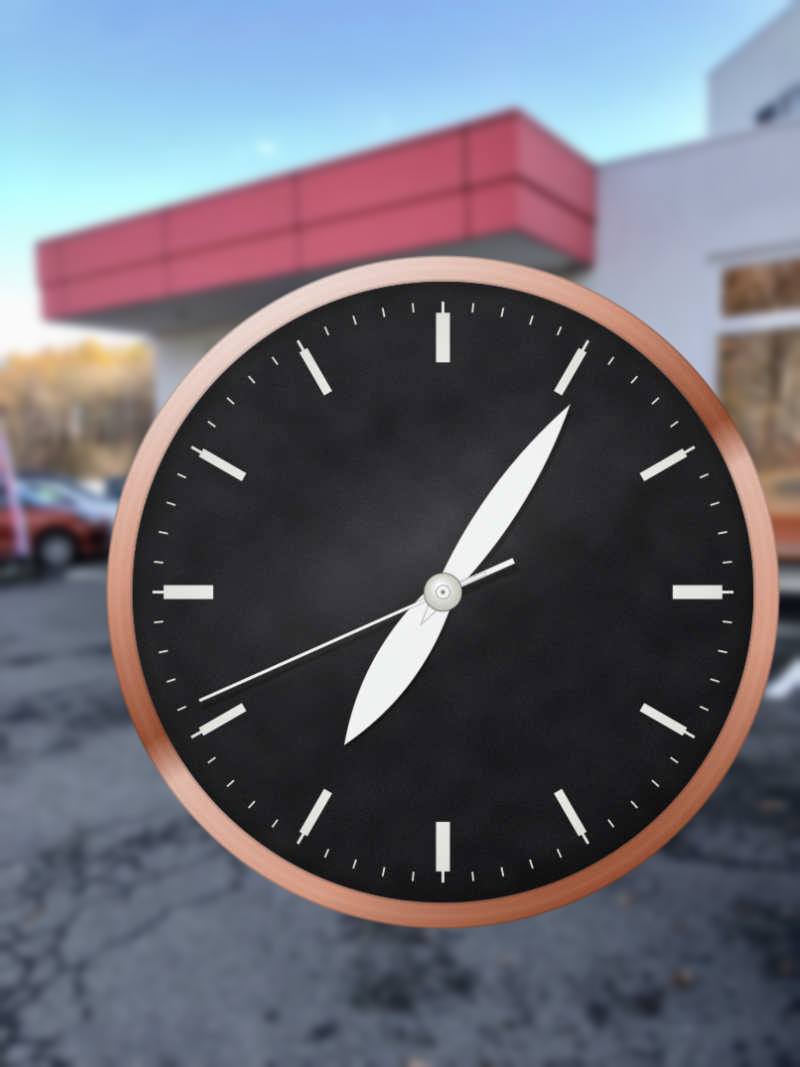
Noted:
7:05:41
